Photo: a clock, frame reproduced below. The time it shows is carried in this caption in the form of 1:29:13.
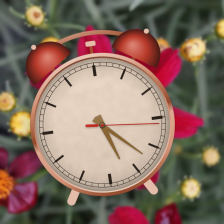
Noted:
5:22:16
